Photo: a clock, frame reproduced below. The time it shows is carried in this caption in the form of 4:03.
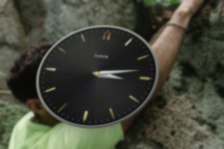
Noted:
3:13
